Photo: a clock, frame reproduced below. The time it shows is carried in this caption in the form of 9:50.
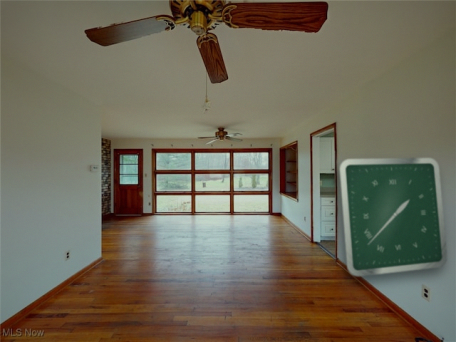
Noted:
1:38
